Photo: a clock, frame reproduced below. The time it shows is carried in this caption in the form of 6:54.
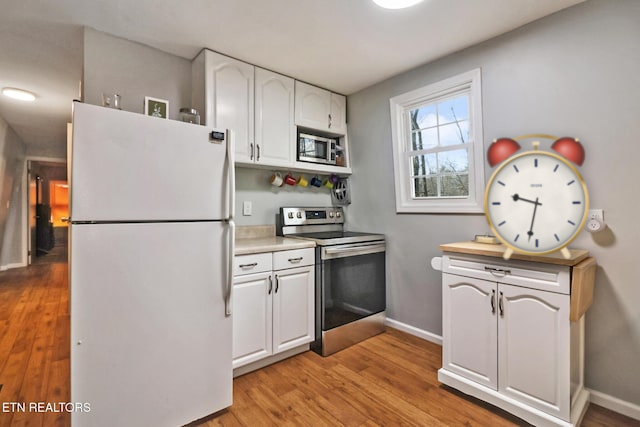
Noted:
9:32
